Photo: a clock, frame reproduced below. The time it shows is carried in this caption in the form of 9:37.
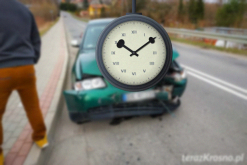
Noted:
10:09
